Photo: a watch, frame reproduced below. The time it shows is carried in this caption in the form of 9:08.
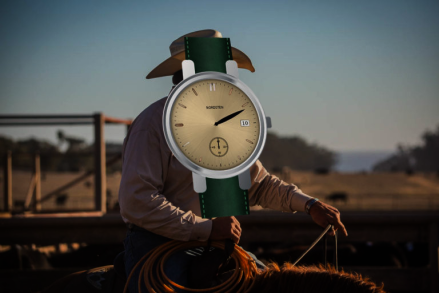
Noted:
2:11
